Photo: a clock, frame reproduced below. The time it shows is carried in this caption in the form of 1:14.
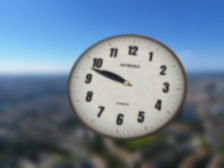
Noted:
9:48
